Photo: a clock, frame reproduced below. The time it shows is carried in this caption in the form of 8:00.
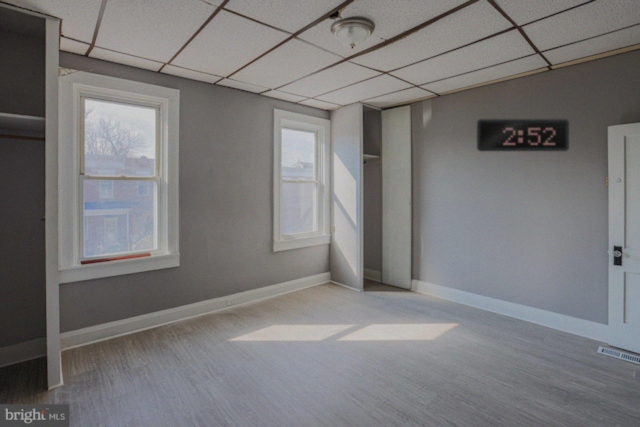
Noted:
2:52
